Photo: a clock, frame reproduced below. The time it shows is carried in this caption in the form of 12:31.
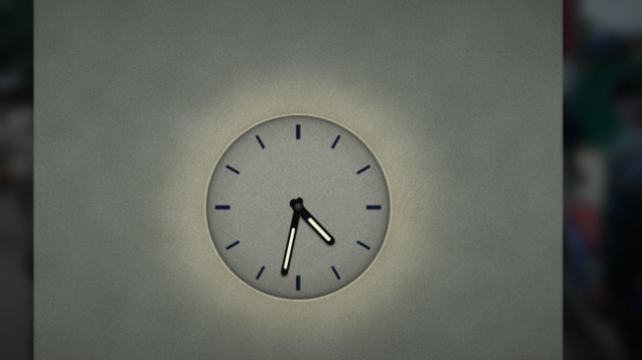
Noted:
4:32
